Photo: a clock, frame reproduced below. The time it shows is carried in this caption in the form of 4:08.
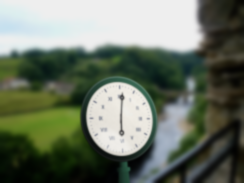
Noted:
6:01
